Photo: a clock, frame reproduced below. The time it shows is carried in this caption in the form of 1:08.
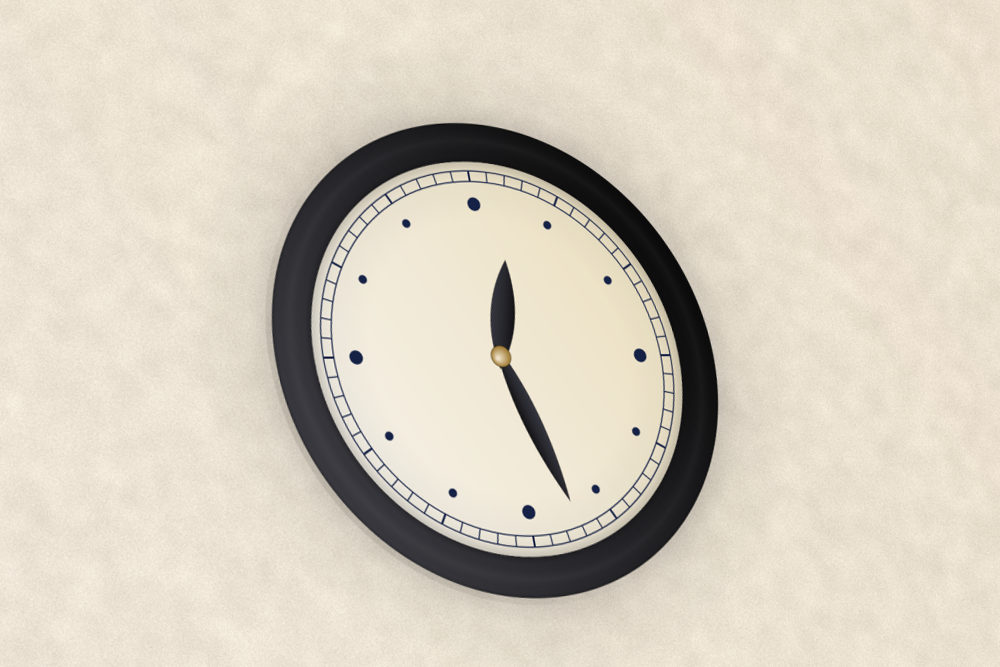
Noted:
12:27
